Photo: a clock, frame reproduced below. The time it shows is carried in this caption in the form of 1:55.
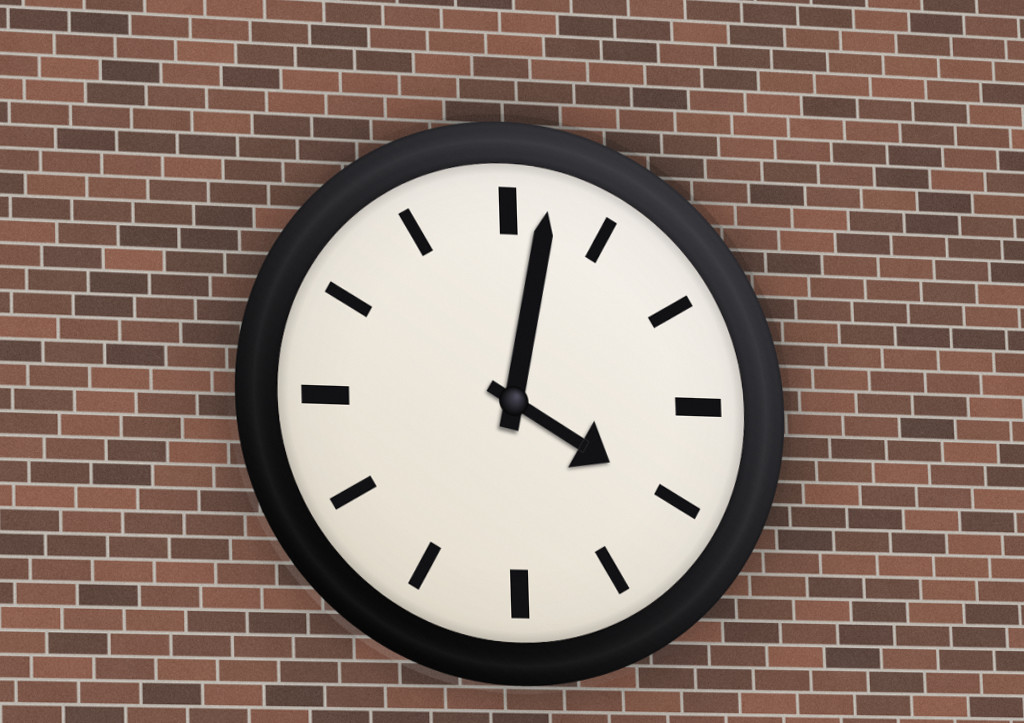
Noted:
4:02
